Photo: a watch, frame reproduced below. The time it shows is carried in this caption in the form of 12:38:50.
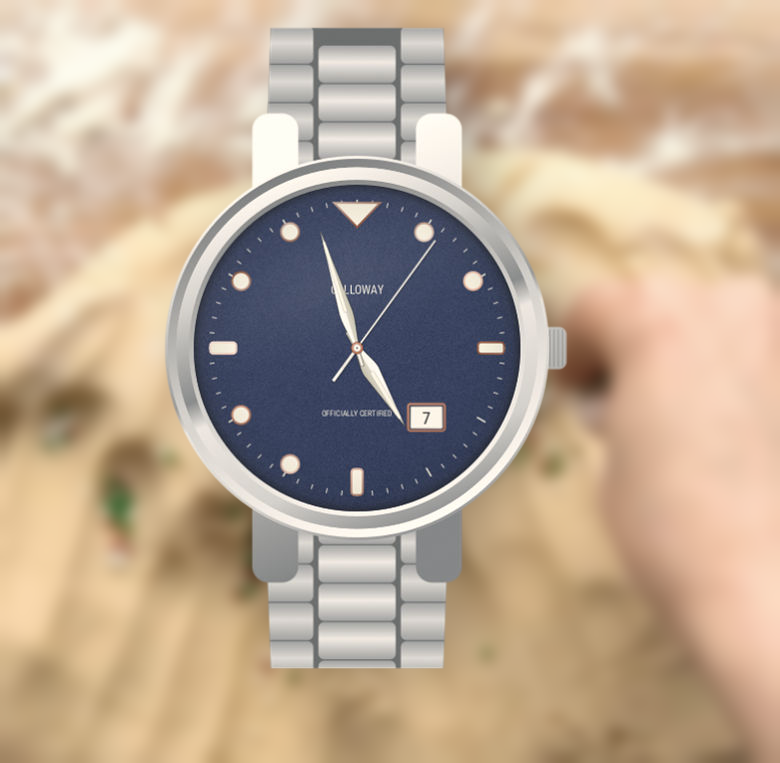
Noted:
4:57:06
